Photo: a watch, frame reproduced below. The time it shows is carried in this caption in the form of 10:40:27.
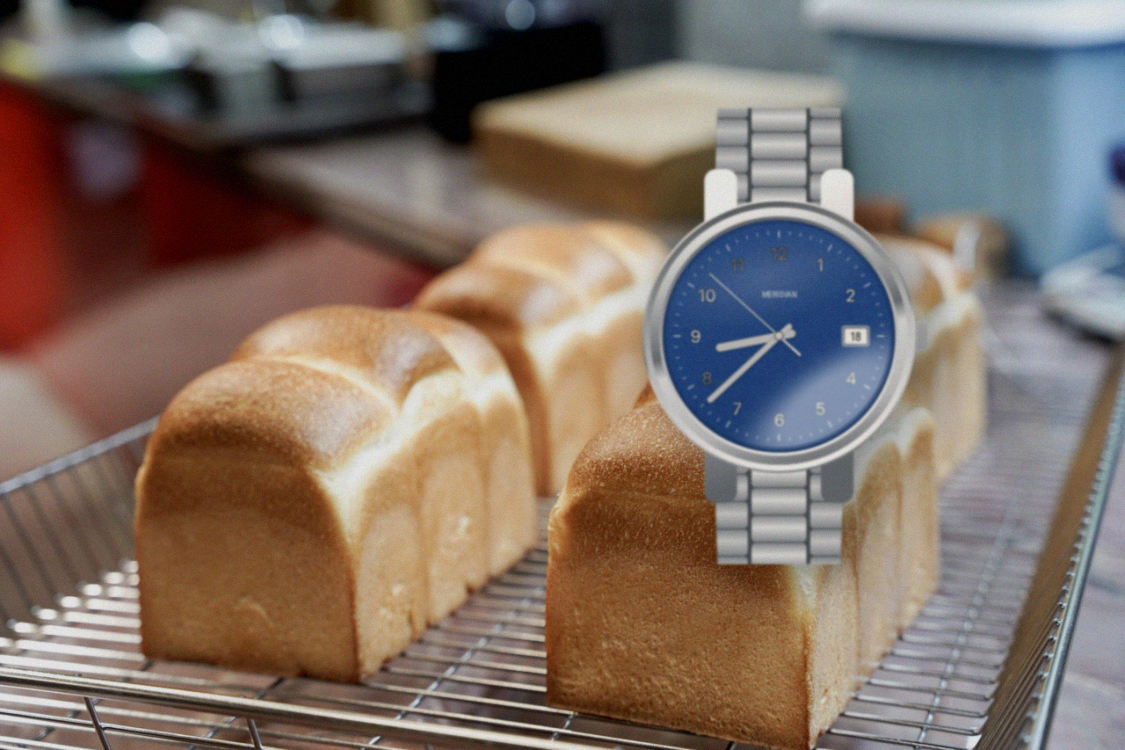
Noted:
8:37:52
